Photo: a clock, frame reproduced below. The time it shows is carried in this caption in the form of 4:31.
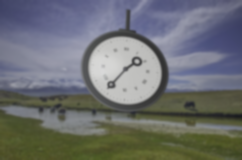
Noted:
1:36
